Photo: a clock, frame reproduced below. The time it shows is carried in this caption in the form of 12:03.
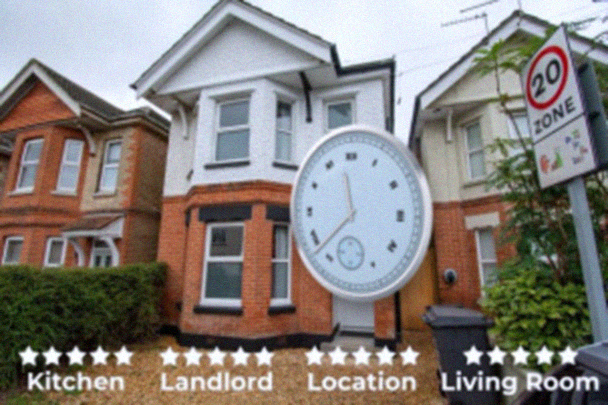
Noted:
11:38
